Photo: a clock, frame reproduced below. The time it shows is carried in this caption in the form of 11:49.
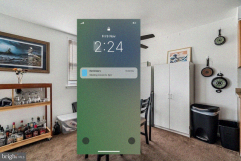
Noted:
2:24
